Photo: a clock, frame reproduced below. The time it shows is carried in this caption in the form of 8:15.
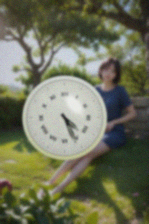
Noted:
4:26
